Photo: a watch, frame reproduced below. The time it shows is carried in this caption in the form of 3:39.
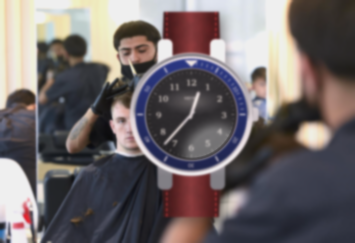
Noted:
12:37
